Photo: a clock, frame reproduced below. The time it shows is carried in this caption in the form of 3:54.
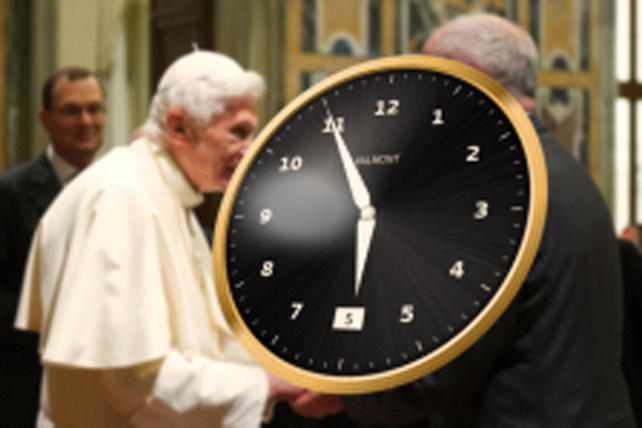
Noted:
5:55
